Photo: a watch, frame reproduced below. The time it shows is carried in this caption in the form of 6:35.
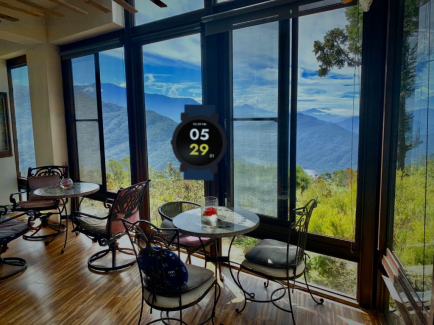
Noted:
5:29
